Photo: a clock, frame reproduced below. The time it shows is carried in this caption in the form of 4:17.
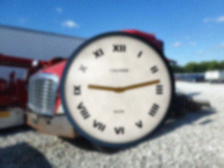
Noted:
9:13
